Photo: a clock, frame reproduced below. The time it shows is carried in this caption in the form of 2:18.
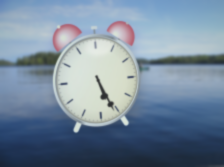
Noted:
5:26
